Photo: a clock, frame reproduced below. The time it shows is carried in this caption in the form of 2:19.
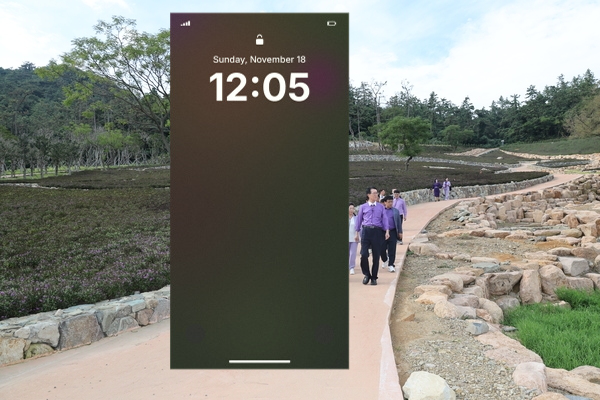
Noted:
12:05
